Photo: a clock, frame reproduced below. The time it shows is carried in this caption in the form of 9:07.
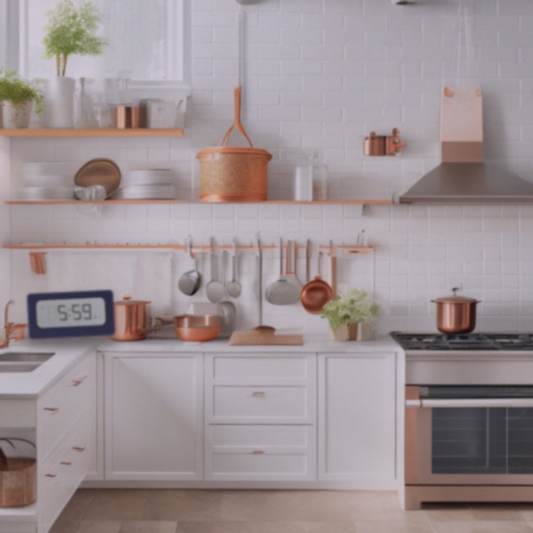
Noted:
5:59
